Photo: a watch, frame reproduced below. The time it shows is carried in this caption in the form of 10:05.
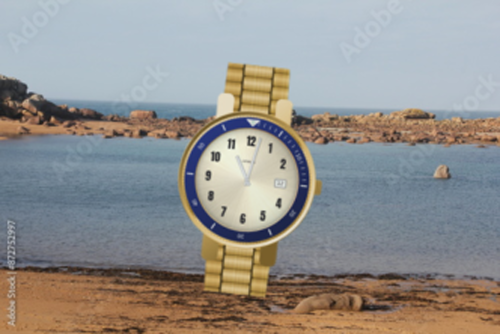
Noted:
11:02
